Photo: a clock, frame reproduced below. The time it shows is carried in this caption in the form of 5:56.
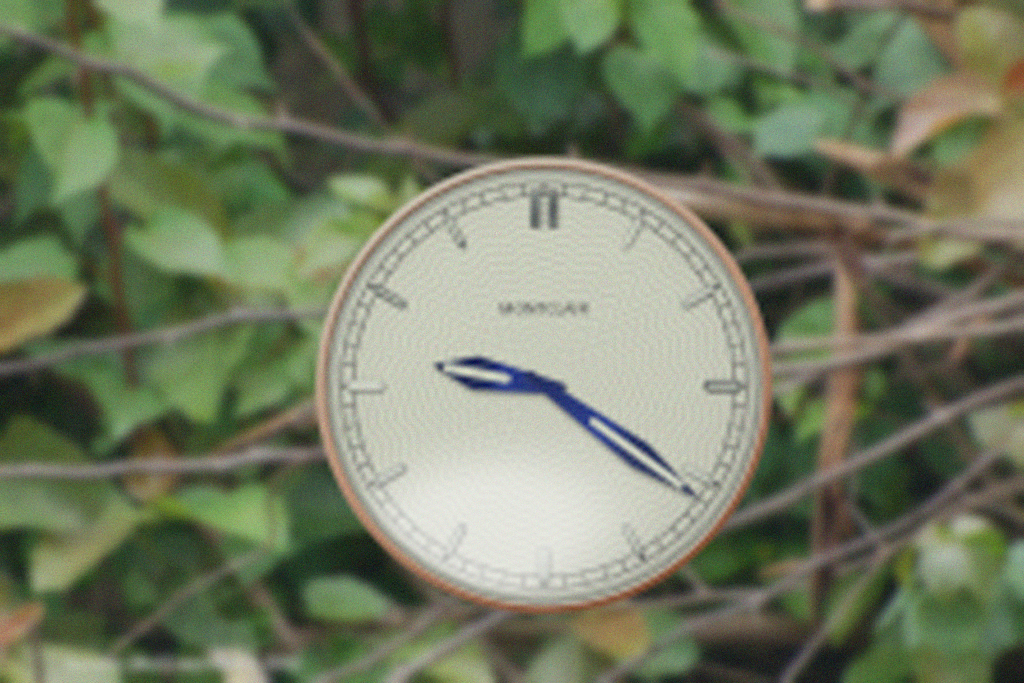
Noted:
9:21
